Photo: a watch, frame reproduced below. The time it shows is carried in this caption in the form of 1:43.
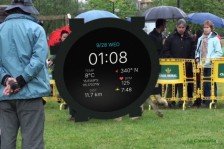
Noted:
1:08
